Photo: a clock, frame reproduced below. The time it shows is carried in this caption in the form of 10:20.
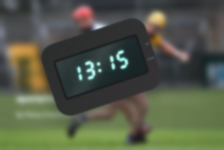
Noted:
13:15
